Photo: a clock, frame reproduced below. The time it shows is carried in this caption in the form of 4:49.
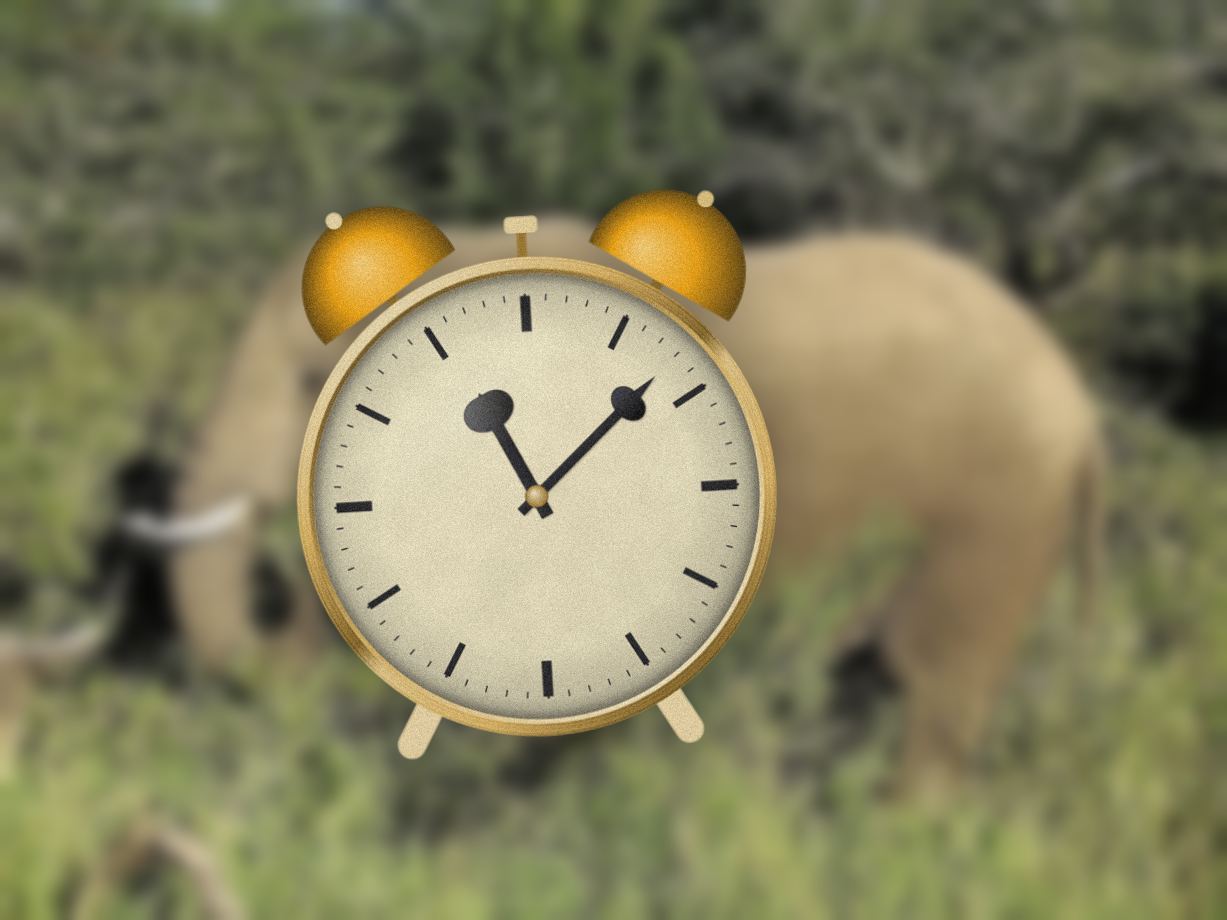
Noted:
11:08
